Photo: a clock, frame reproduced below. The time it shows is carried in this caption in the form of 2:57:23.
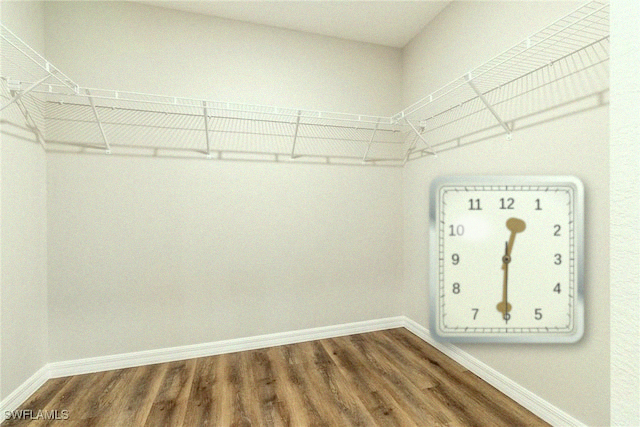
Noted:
12:30:30
